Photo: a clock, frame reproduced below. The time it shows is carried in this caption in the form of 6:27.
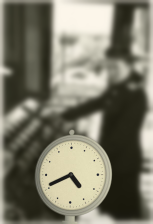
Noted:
4:41
